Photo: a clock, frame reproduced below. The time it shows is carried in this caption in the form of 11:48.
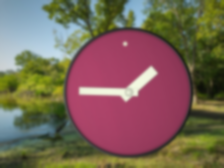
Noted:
1:46
